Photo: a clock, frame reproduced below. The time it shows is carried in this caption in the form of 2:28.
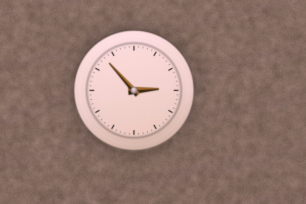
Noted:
2:53
